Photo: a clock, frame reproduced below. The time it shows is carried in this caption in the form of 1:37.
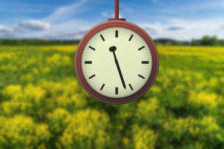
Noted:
11:27
